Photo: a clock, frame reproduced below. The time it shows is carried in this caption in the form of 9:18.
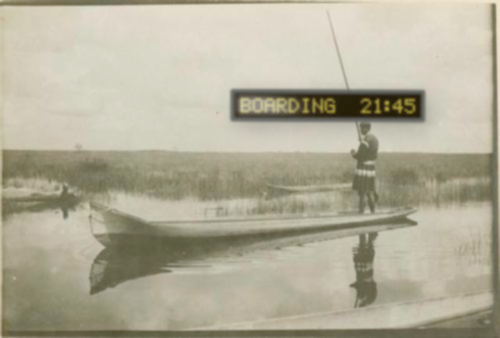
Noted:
21:45
